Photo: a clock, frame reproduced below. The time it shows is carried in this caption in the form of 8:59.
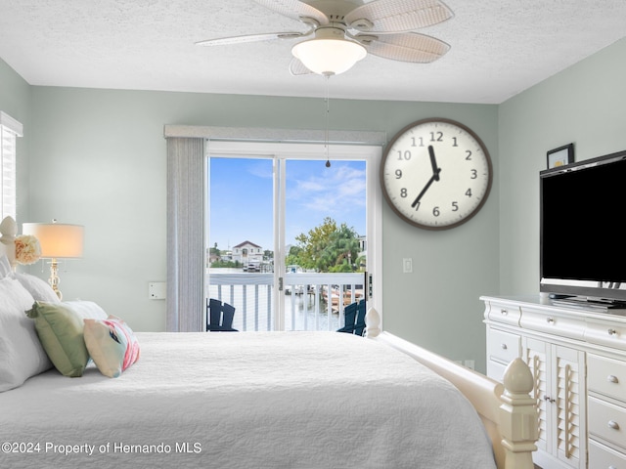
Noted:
11:36
